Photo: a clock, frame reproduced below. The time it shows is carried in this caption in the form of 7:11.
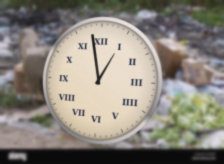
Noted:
12:58
